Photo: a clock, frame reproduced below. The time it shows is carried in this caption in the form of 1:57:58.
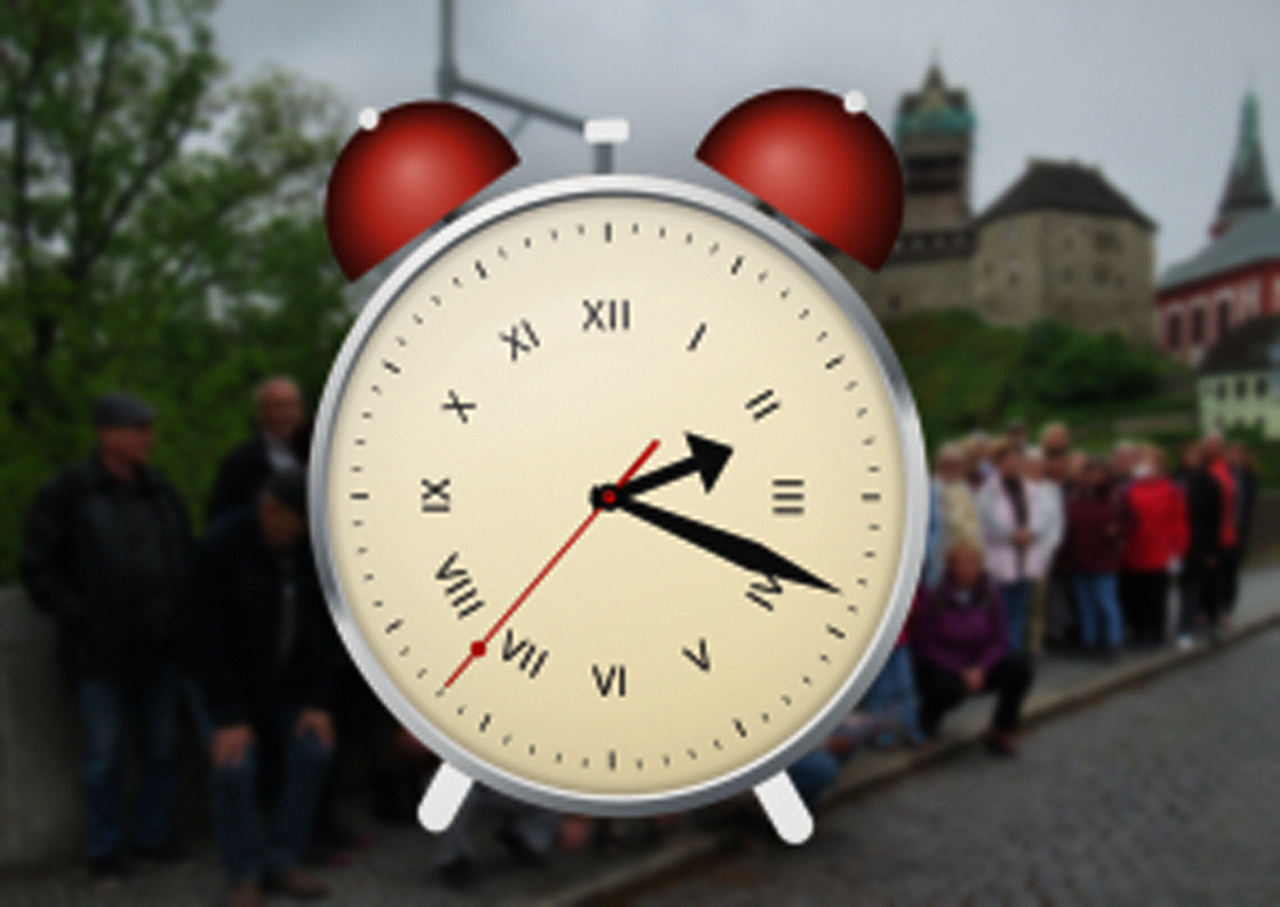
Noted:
2:18:37
